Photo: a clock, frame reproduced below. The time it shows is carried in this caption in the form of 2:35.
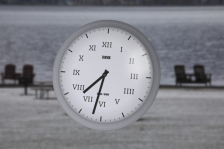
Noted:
7:32
